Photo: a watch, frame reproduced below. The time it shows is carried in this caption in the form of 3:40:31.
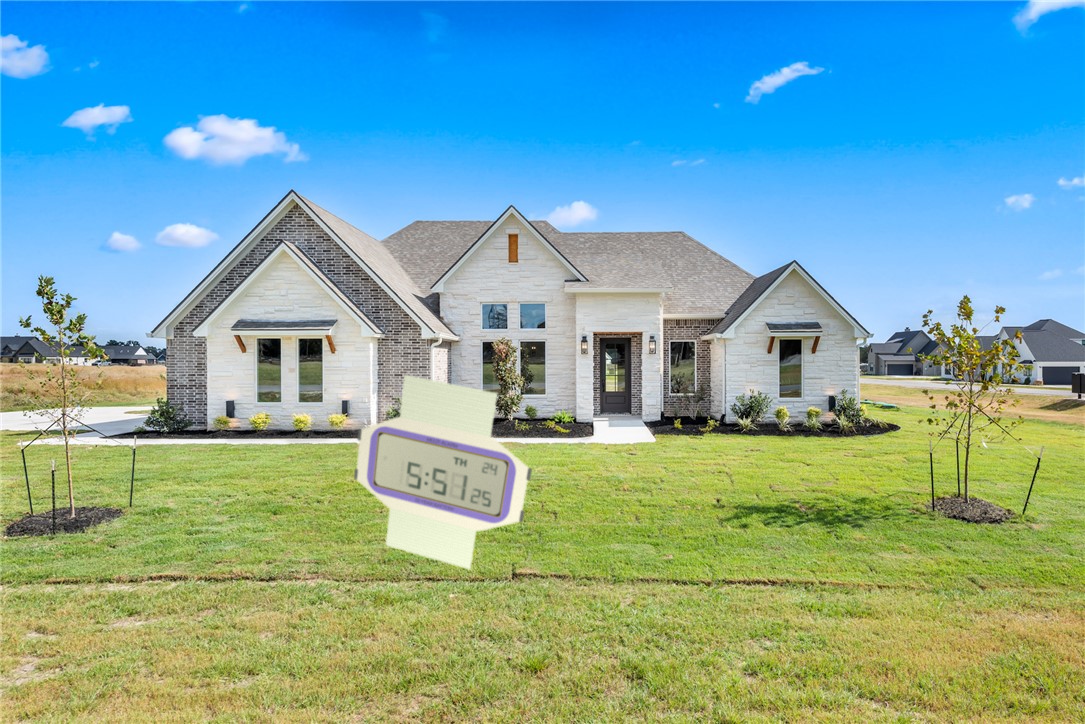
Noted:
5:51:25
